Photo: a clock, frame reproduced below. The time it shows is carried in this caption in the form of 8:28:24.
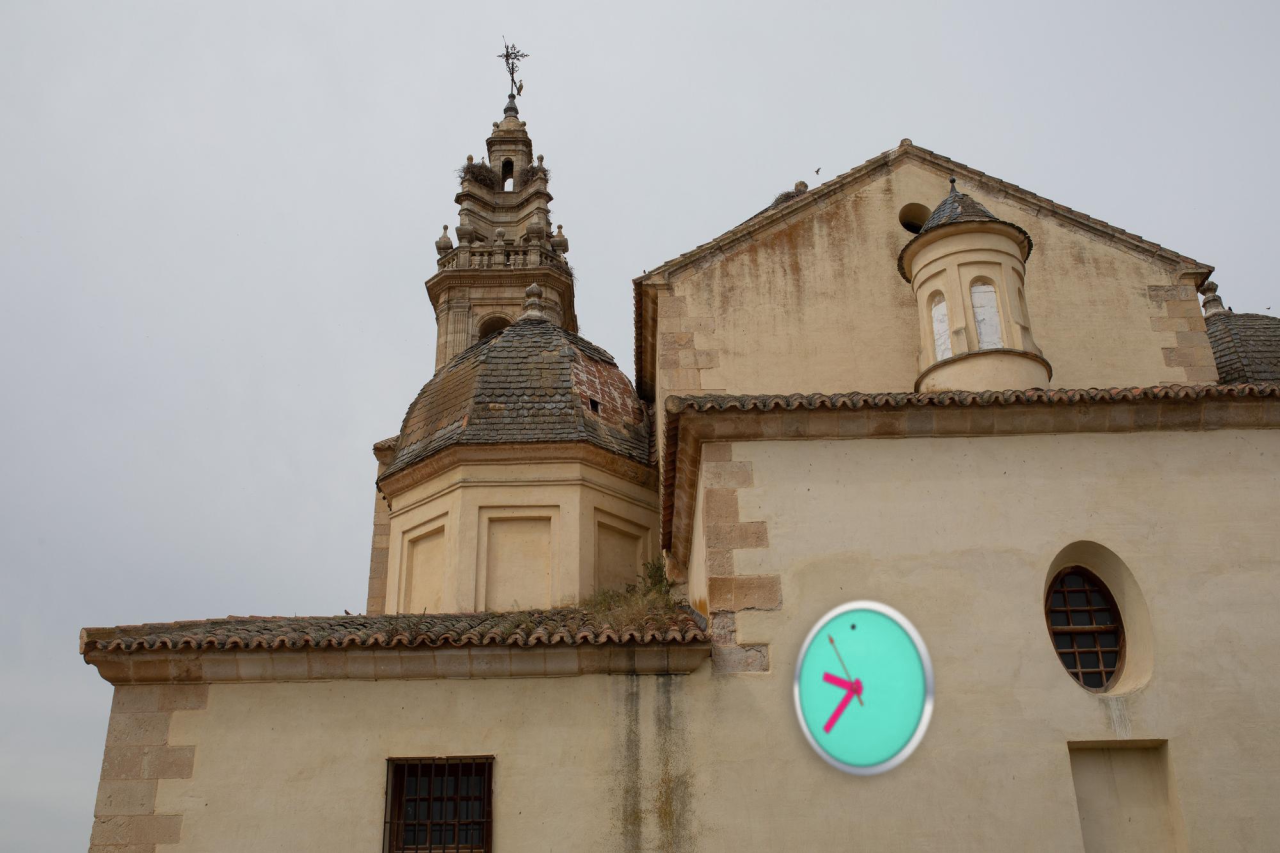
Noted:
9:36:55
